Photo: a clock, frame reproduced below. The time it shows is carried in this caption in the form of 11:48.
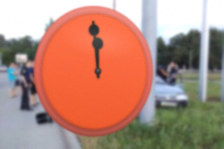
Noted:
11:59
